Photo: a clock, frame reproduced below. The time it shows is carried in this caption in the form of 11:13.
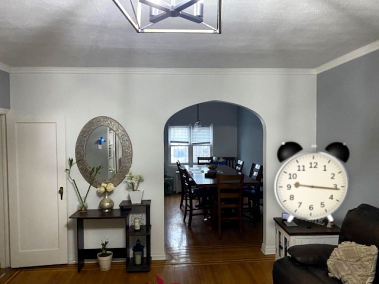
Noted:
9:16
